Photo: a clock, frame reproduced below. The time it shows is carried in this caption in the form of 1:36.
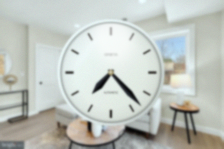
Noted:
7:23
